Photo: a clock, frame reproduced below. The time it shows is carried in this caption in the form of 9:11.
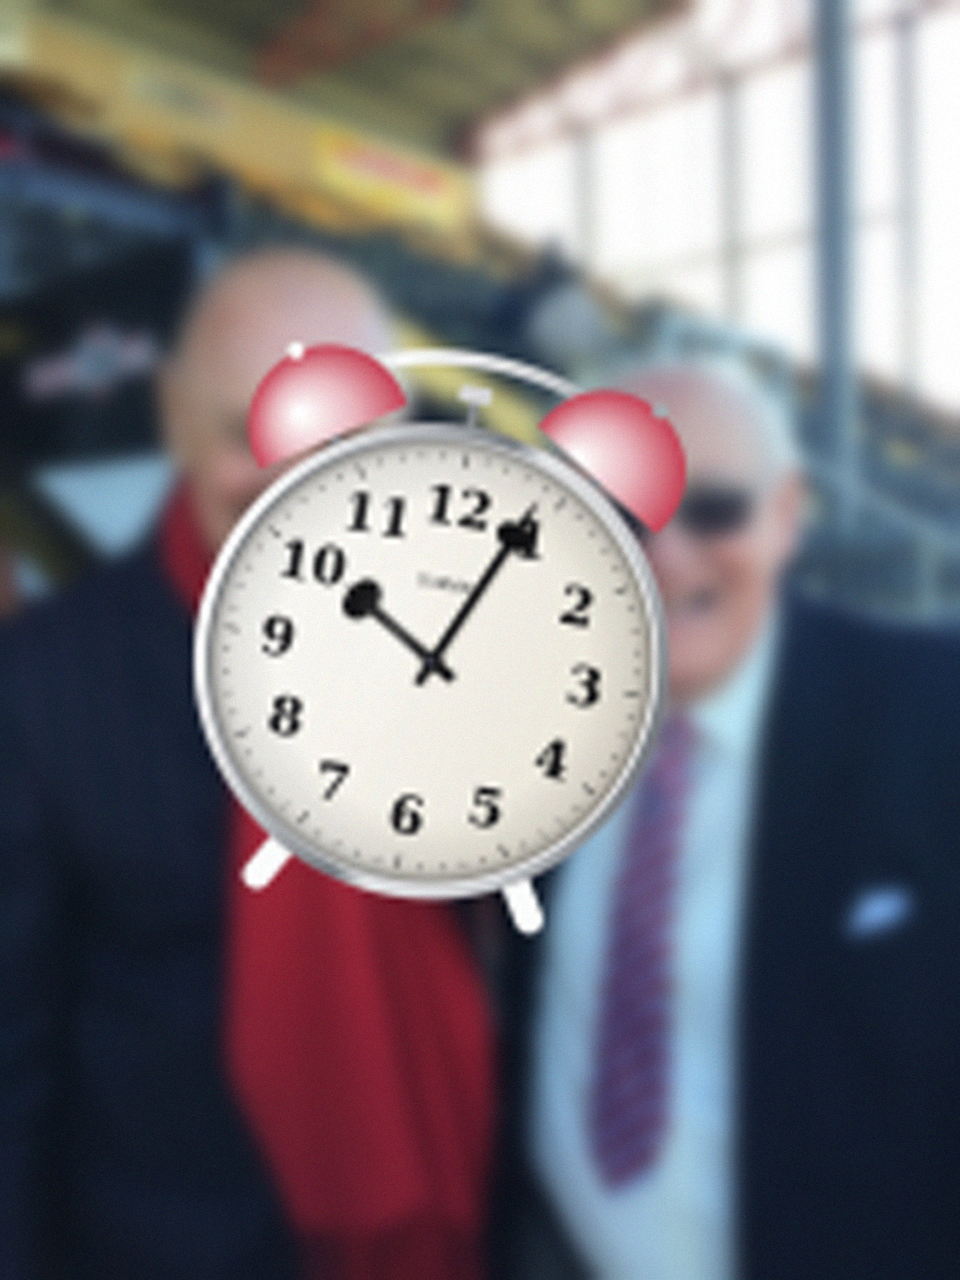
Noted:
10:04
